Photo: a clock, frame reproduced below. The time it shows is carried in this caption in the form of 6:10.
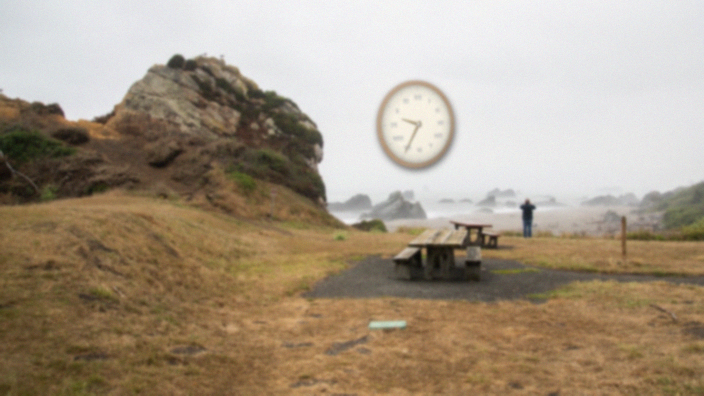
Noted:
9:35
